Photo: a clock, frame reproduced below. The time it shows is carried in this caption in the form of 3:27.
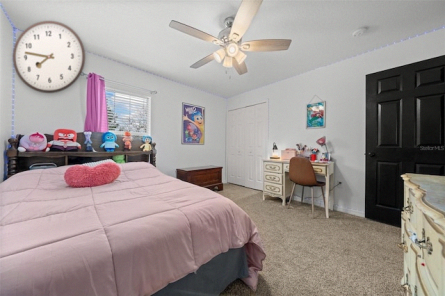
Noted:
7:47
